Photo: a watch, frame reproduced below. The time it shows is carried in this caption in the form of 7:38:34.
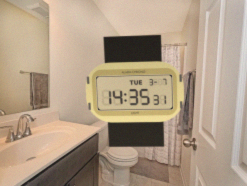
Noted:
14:35:31
